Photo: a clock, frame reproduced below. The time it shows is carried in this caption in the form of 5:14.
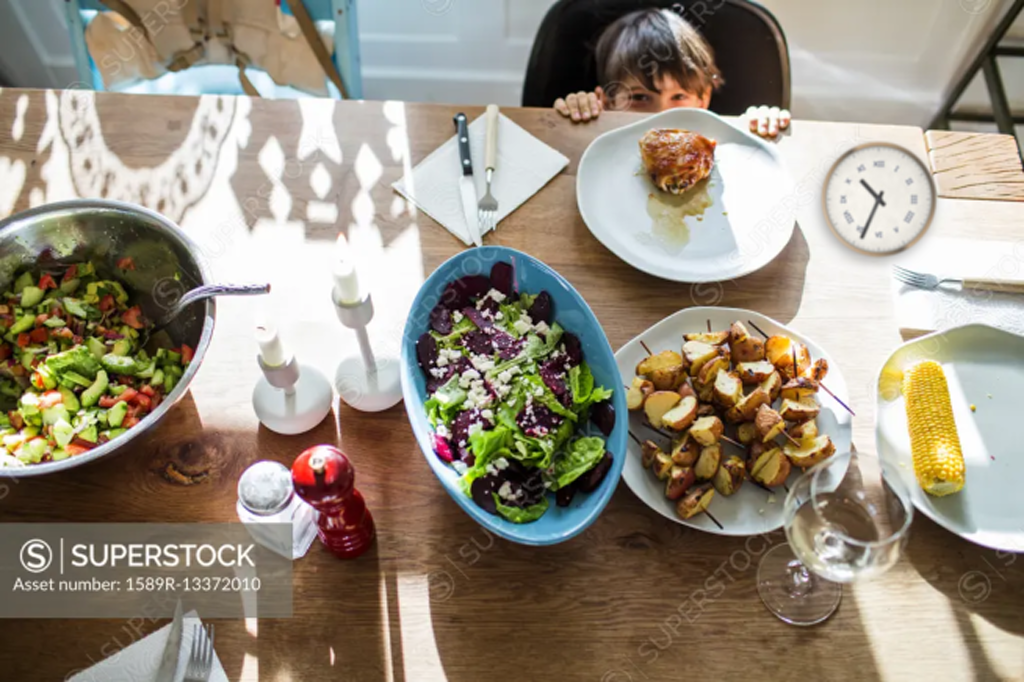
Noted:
10:34
